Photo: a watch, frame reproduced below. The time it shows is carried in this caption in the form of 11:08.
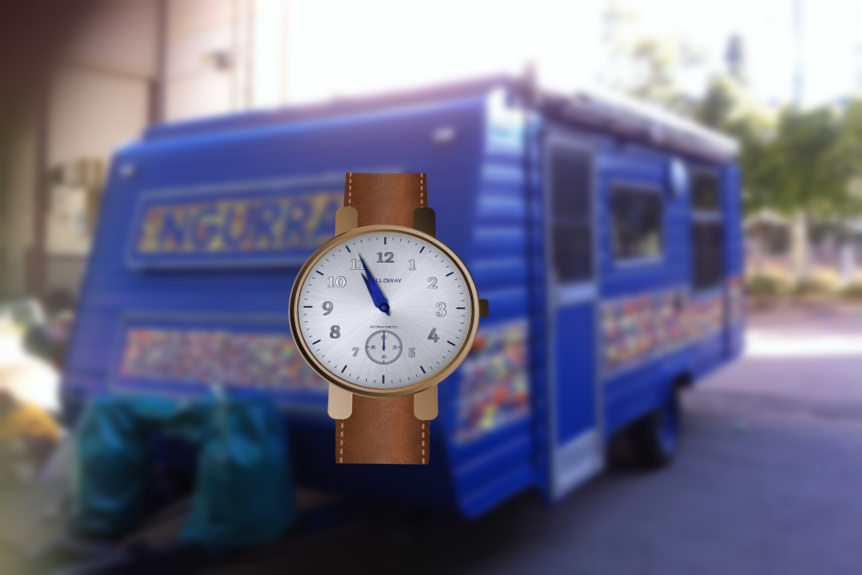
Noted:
10:56
